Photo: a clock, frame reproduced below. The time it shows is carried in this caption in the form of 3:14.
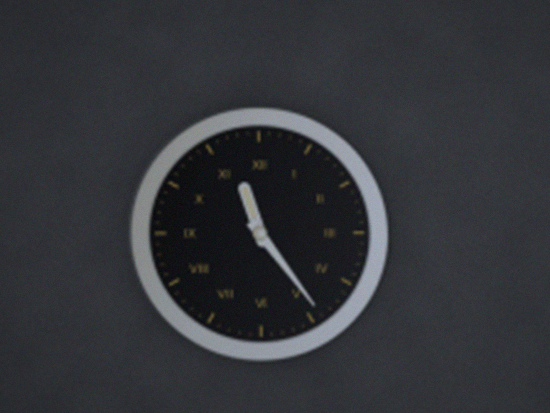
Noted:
11:24
